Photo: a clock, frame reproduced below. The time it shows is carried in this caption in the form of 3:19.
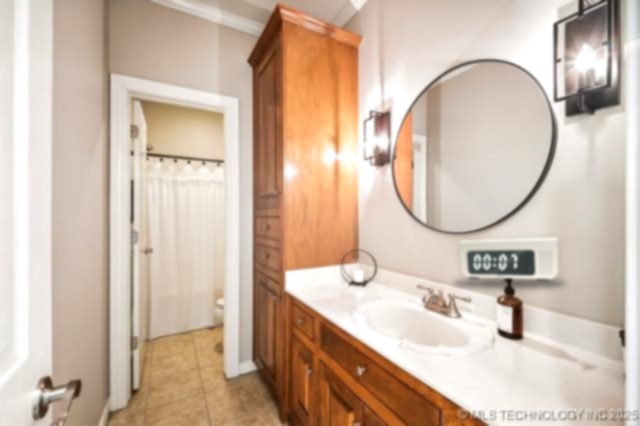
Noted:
0:07
